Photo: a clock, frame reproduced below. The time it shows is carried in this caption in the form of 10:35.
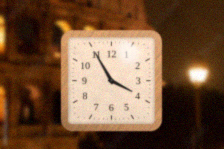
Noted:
3:55
